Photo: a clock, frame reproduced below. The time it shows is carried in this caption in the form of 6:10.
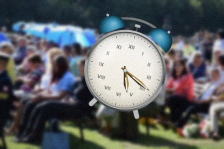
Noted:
5:19
